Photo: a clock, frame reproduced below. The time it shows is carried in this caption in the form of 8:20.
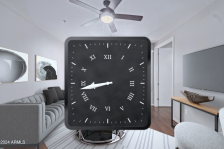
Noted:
8:43
